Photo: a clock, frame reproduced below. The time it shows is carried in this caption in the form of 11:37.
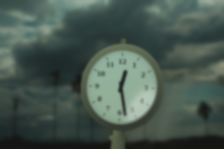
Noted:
12:28
